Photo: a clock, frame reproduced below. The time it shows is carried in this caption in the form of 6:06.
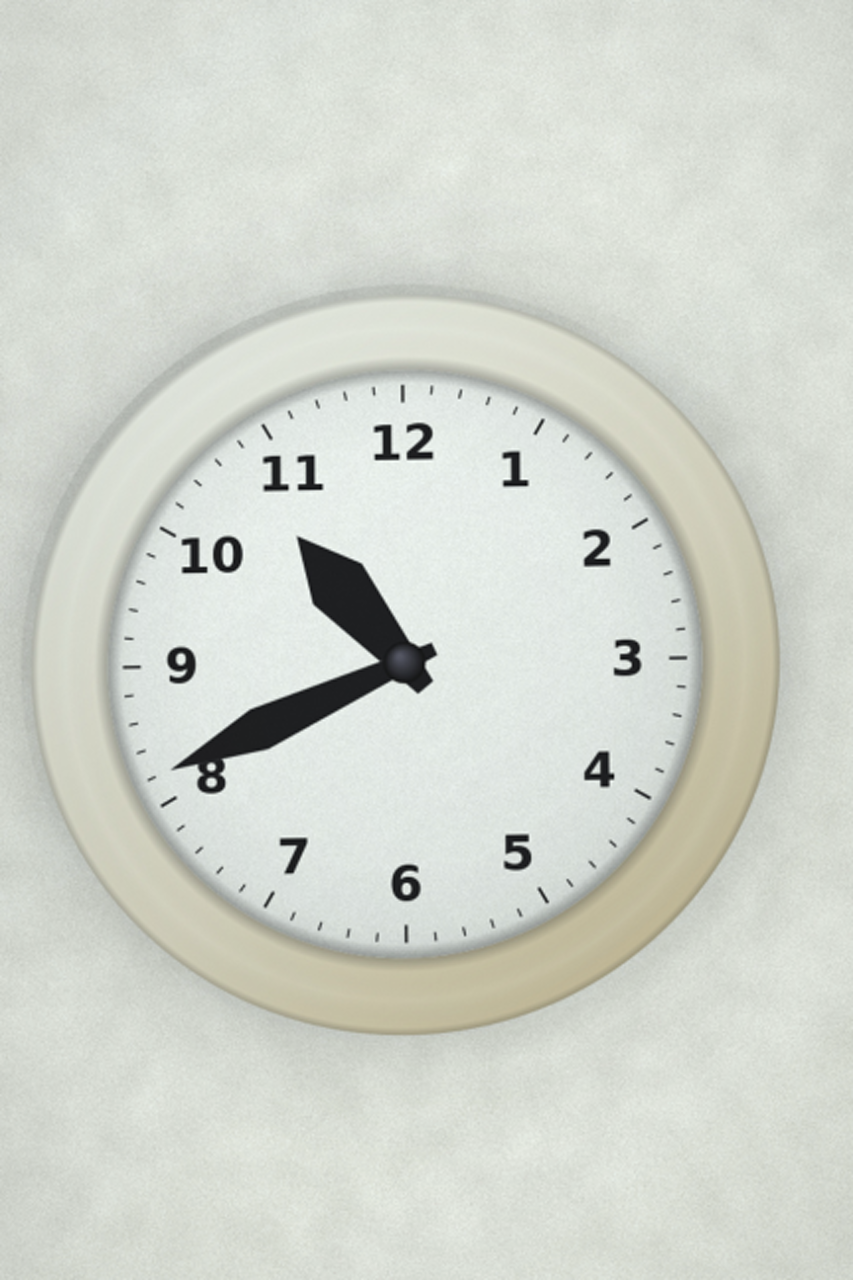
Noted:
10:41
